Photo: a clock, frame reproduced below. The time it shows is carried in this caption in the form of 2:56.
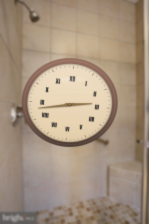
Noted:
2:43
